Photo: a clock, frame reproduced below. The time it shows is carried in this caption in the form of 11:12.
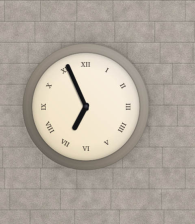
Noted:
6:56
